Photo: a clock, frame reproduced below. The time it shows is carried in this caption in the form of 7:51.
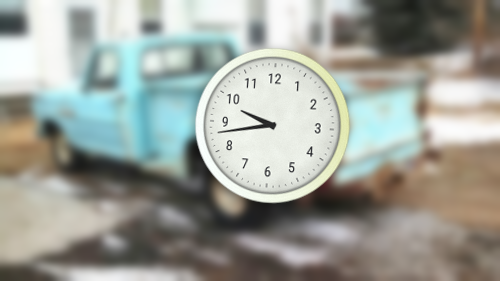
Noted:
9:43
